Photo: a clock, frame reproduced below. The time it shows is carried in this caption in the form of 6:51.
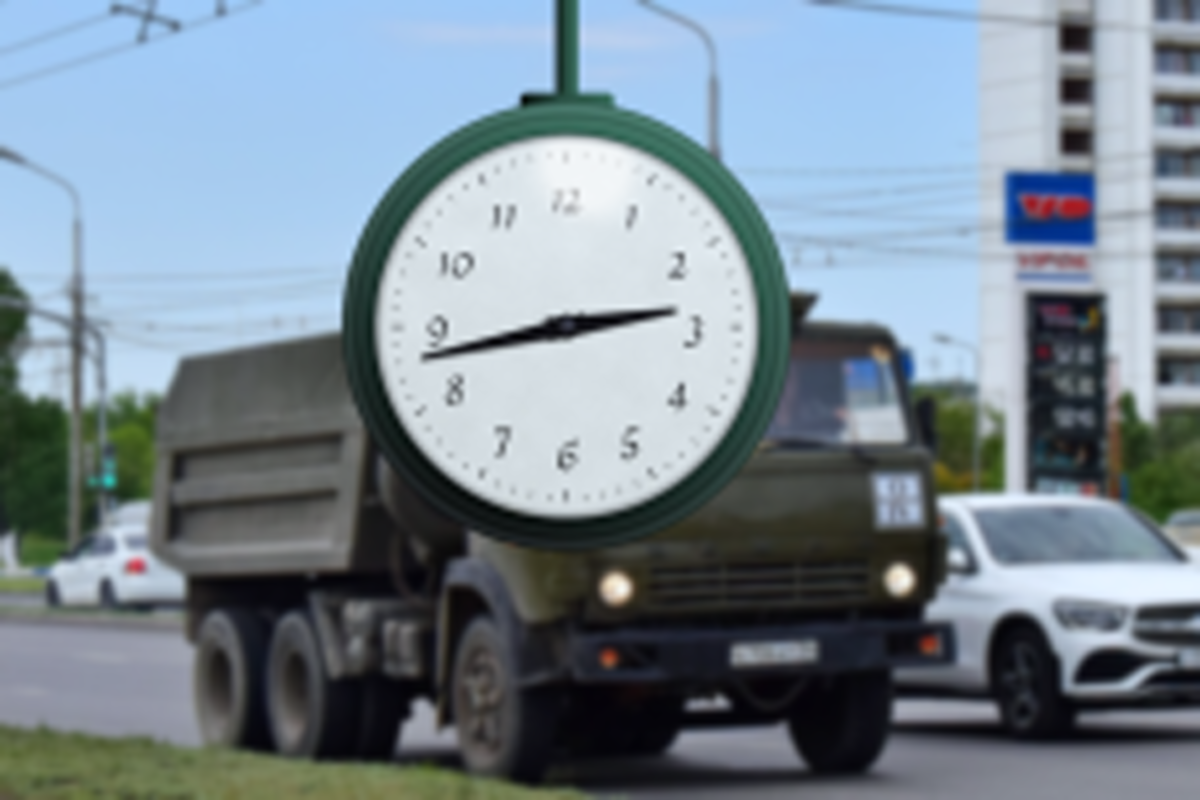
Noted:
2:43
